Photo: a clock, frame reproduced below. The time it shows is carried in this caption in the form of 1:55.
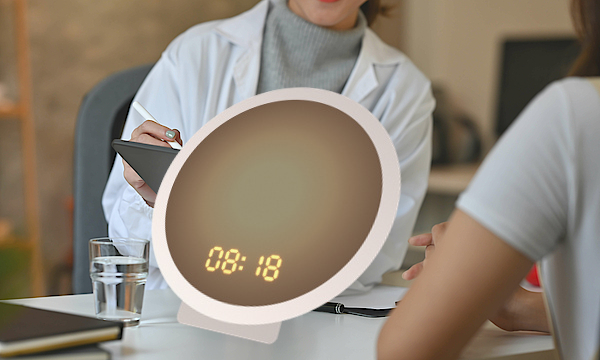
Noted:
8:18
